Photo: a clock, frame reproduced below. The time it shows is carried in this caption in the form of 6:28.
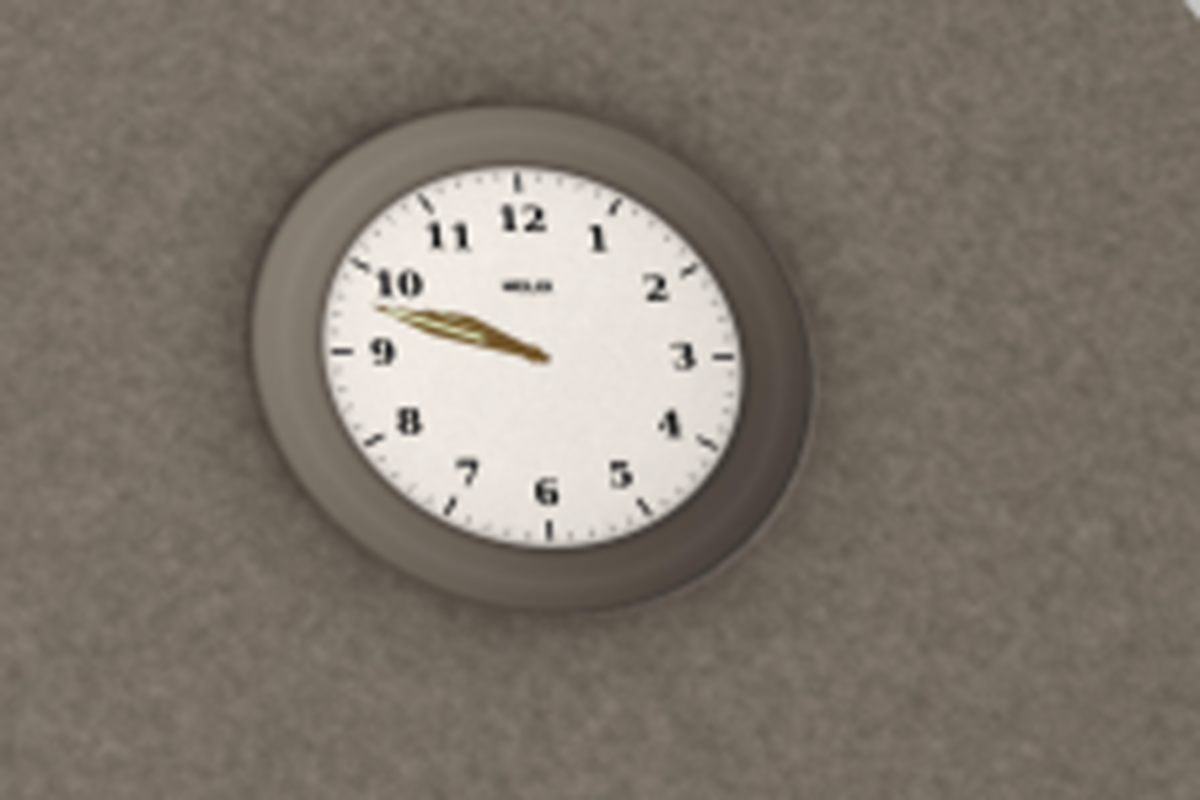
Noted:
9:48
